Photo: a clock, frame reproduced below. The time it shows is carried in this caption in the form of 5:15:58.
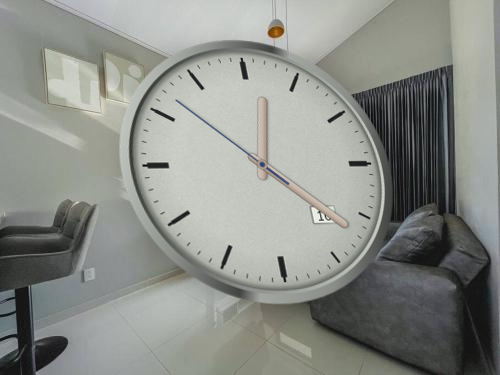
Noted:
12:21:52
